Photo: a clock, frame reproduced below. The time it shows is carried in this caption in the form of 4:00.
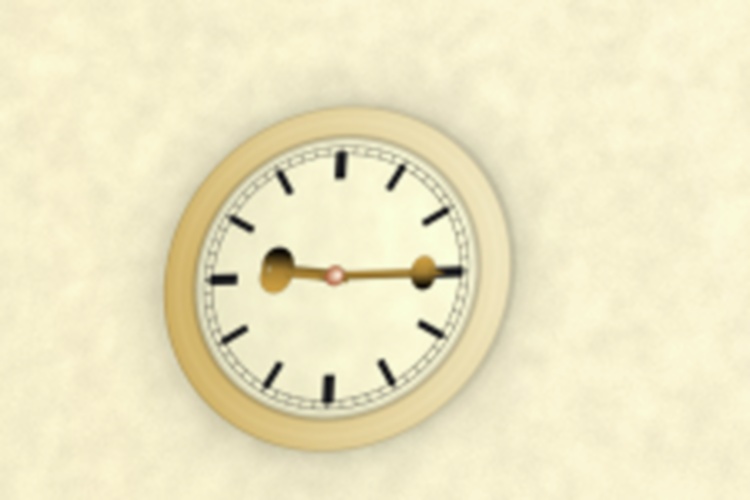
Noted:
9:15
